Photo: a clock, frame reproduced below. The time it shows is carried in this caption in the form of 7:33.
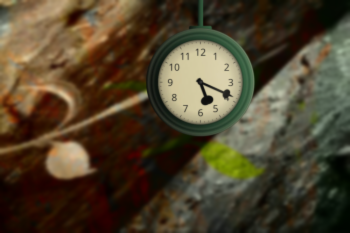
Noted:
5:19
